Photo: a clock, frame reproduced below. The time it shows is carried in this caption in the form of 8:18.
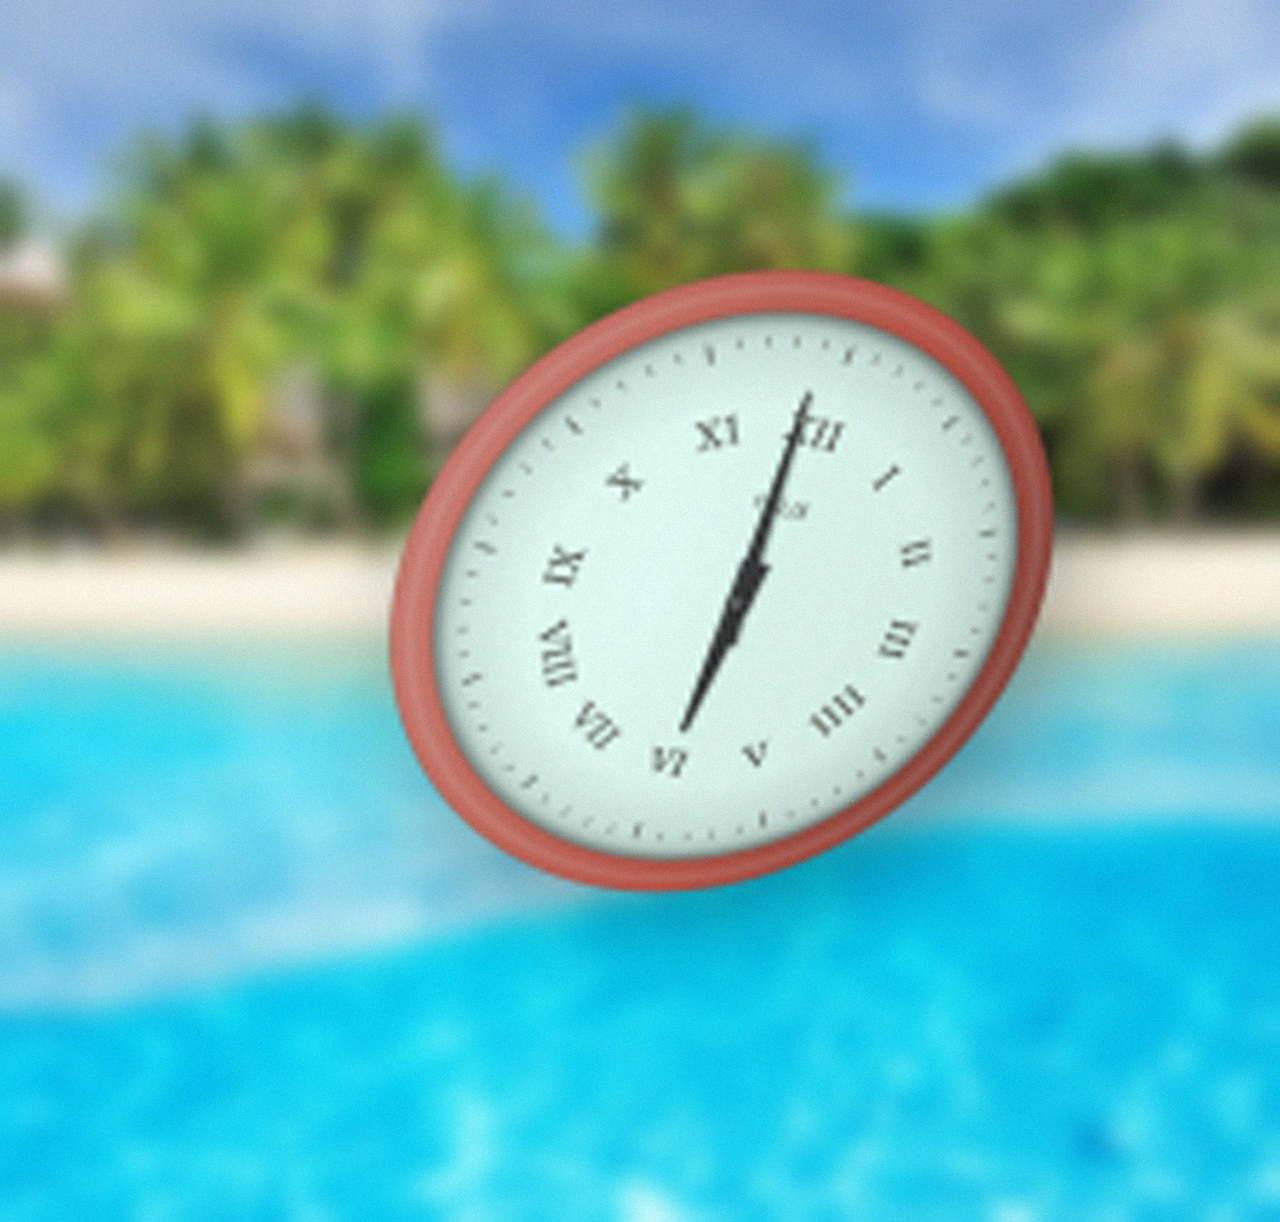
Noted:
5:59
